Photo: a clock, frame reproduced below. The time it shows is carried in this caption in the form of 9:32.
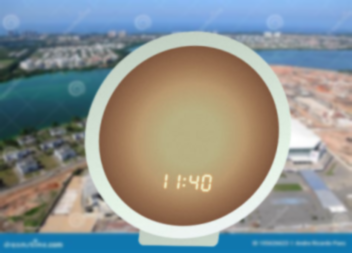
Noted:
11:40
